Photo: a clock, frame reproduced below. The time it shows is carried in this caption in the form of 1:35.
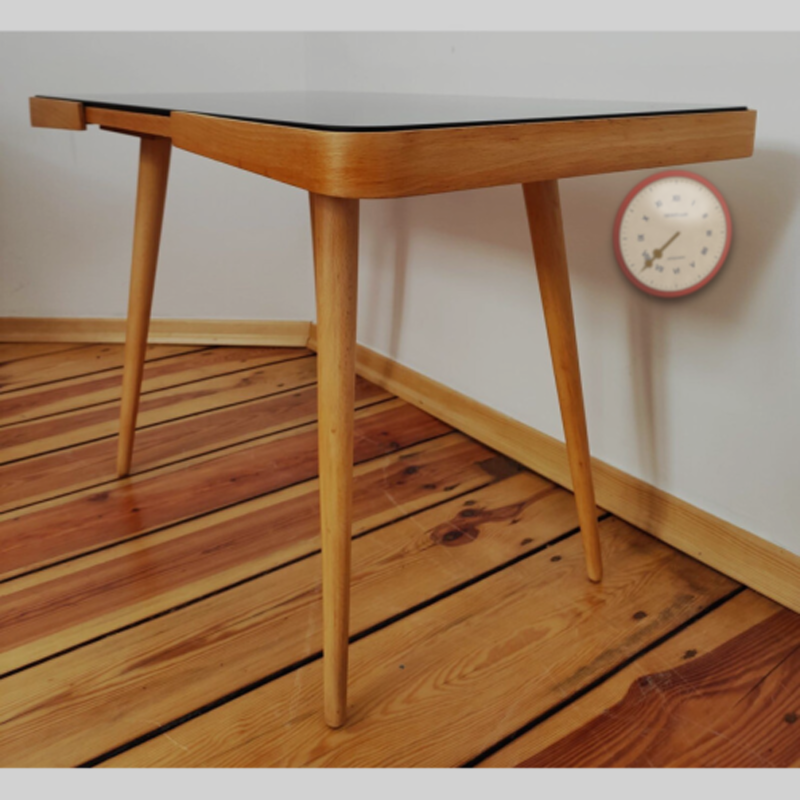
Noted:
7:38
